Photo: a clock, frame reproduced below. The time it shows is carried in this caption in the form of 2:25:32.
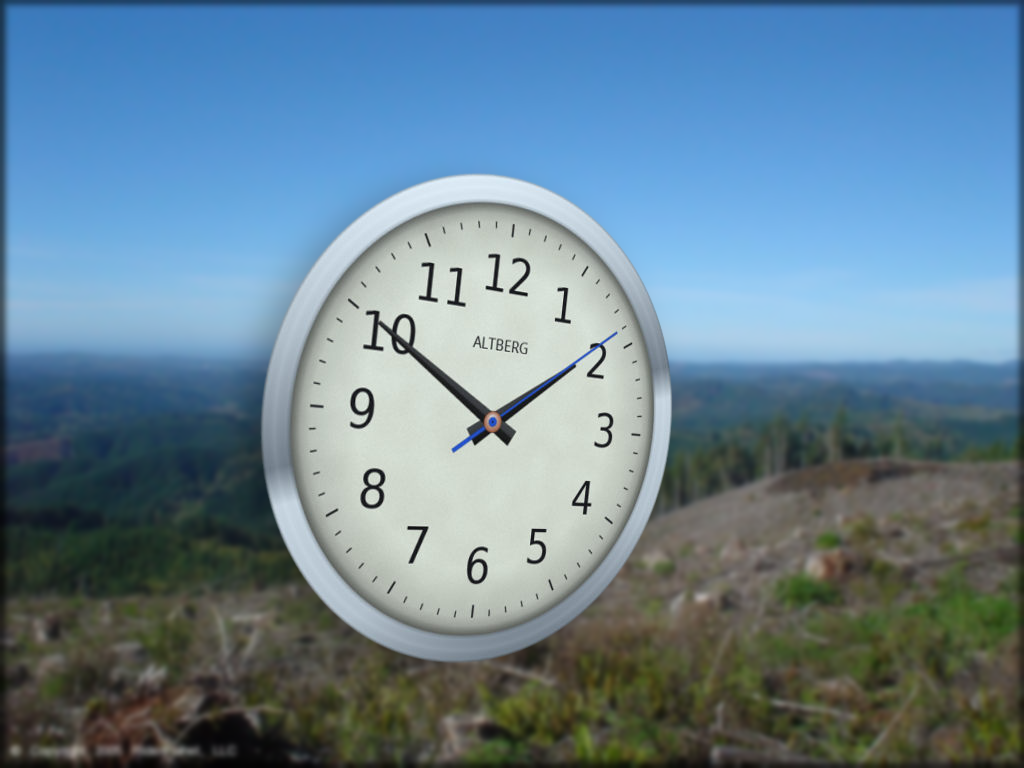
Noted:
1:50:09
